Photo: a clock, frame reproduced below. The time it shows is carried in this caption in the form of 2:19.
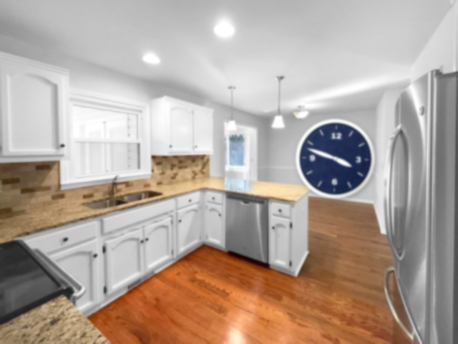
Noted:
3:48
